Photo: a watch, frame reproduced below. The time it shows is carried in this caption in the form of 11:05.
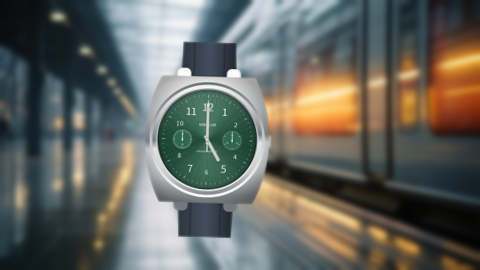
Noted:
5:00
